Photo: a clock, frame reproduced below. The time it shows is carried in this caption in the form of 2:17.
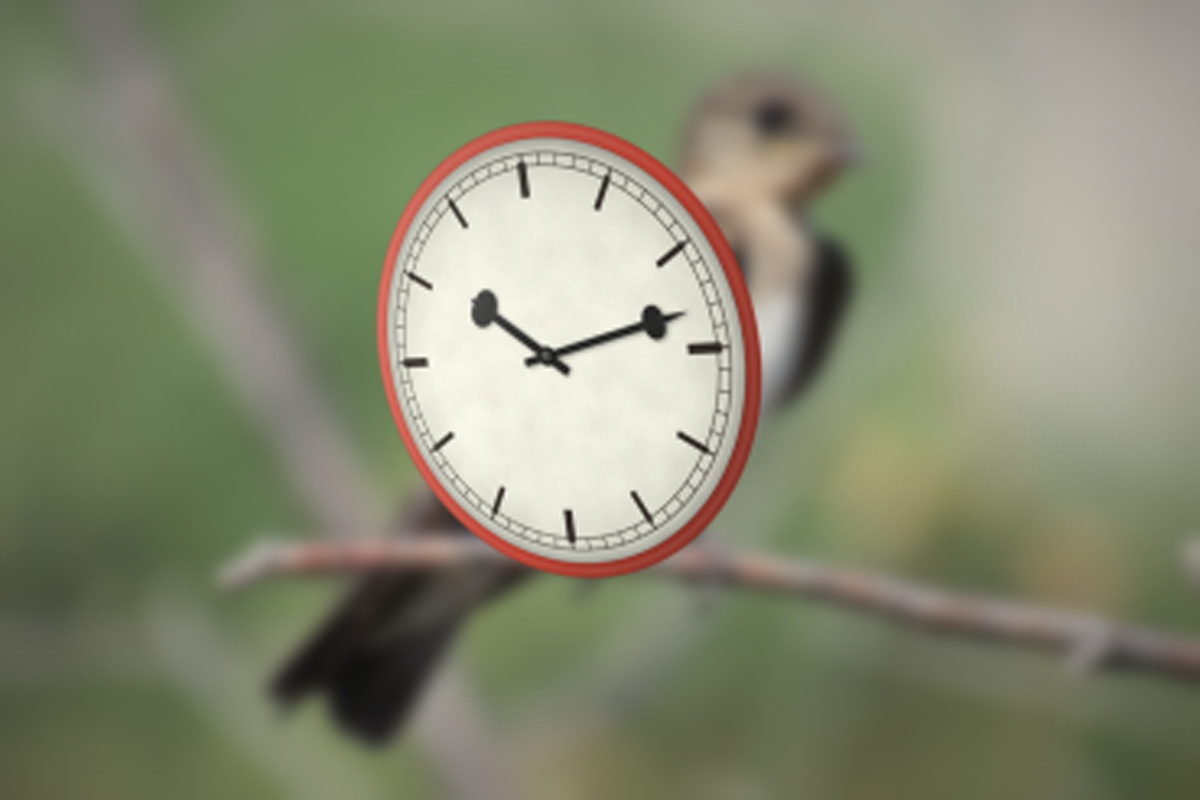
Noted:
10:13
